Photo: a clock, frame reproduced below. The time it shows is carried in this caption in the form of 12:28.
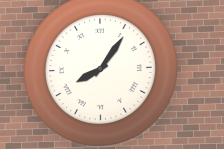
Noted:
8:06
